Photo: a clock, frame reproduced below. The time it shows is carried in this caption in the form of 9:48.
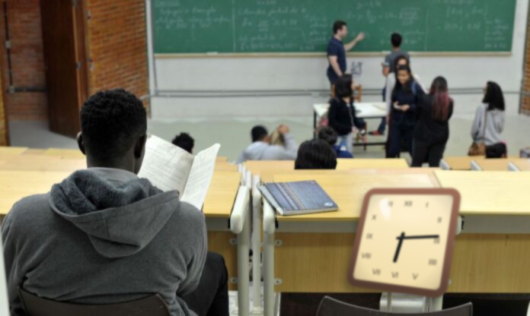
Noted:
6:14
